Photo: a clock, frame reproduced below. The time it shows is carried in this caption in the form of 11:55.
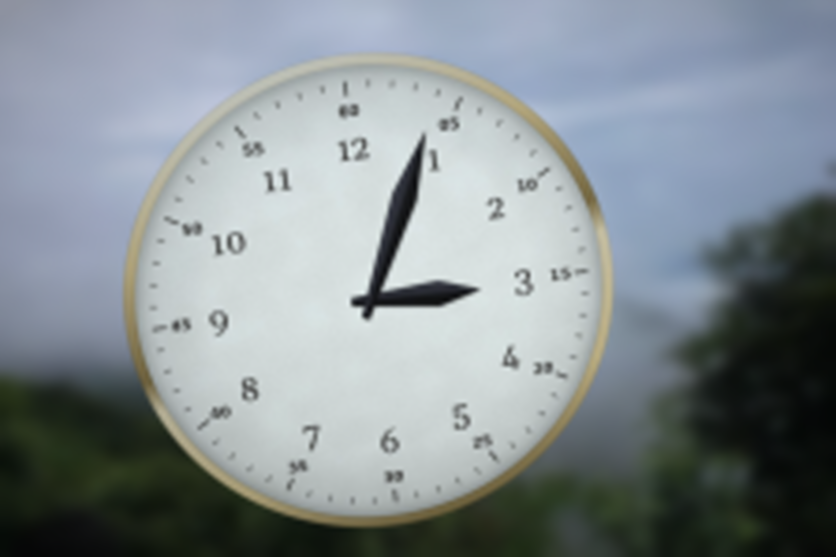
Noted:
3:04
